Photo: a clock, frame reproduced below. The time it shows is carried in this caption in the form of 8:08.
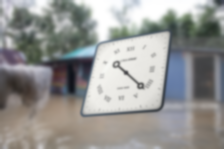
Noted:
10:22
